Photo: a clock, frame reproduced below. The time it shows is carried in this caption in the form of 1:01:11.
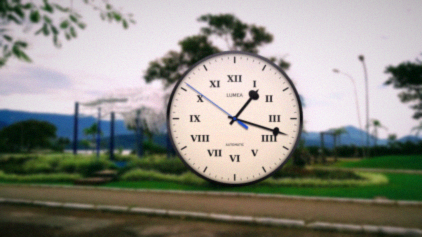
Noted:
1:17:51
